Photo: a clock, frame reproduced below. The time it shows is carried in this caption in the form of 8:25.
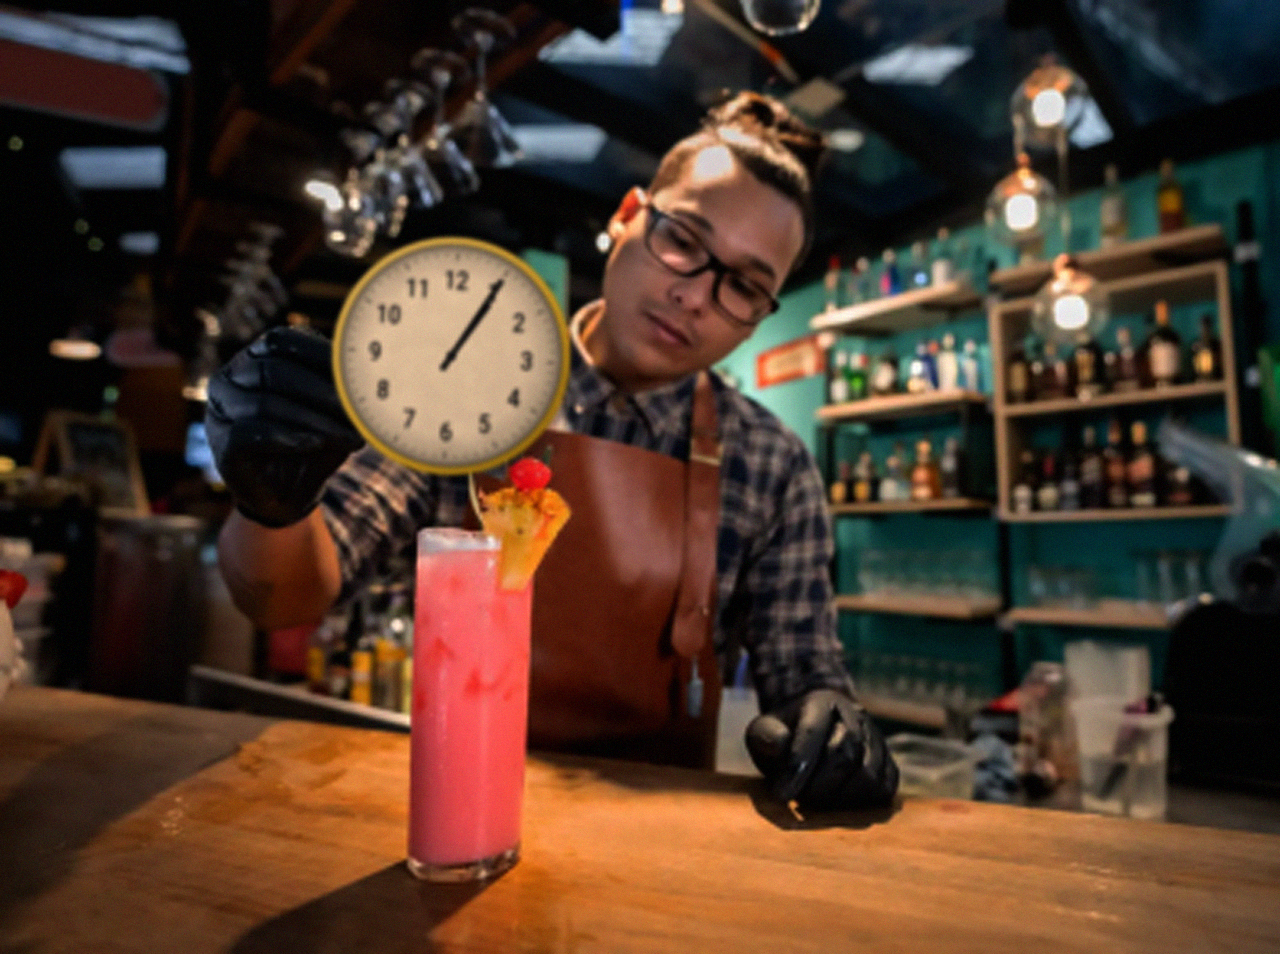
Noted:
1:05
